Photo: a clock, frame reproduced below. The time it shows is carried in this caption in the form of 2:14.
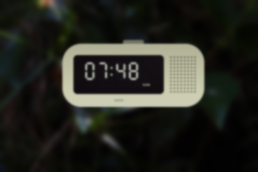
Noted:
7:48
